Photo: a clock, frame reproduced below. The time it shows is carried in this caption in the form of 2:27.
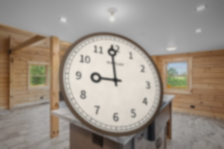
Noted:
8:59
